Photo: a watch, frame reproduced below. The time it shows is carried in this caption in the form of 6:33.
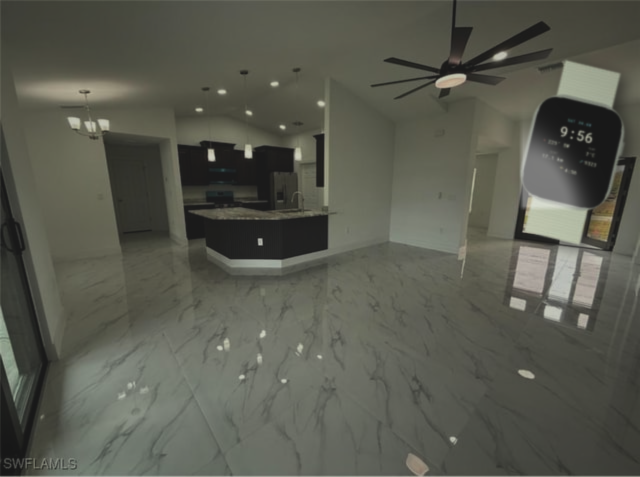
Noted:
9:56
